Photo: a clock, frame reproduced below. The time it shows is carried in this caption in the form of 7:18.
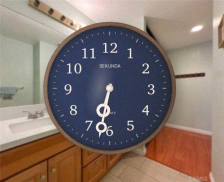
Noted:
6:32
